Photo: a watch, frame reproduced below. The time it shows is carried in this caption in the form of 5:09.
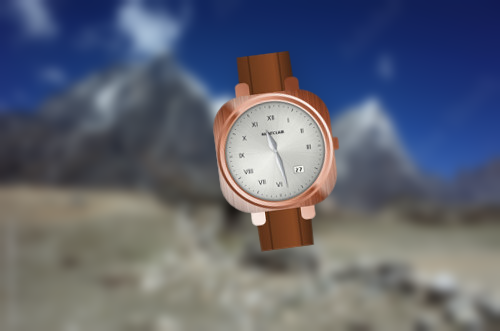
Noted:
11:28
